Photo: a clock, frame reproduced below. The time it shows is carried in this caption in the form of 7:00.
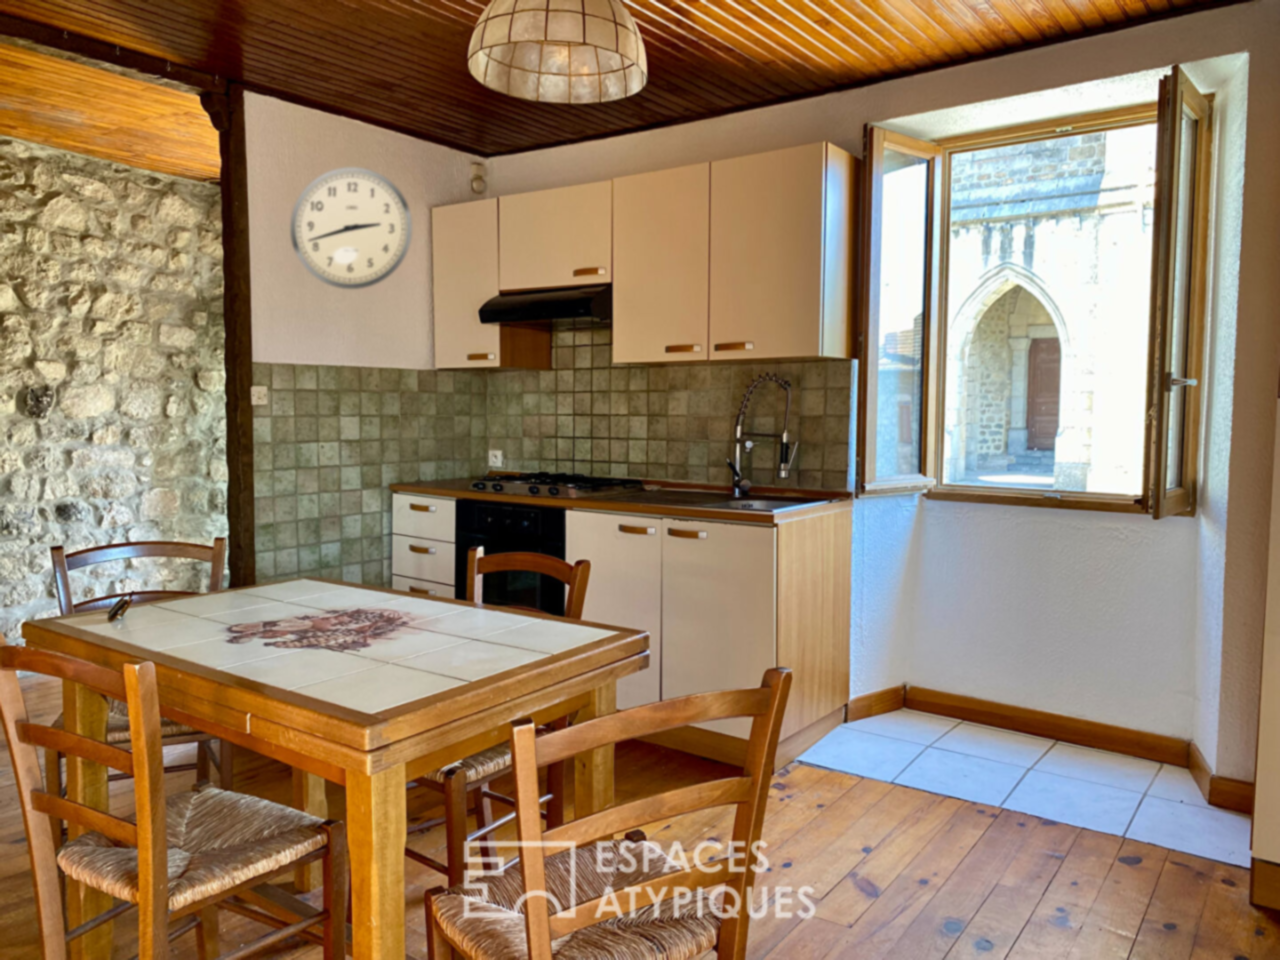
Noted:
2:42
